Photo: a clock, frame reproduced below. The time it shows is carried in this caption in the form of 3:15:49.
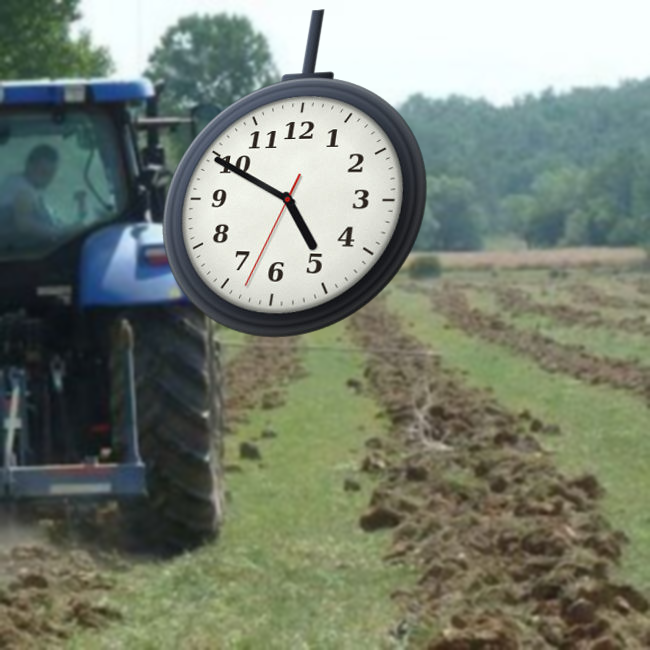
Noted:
4:49:33
